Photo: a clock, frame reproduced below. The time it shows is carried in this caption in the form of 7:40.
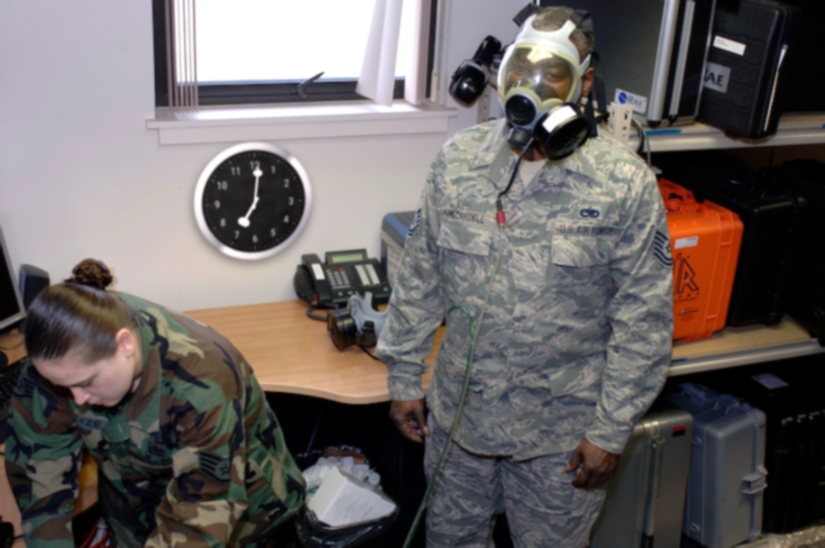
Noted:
7:01
